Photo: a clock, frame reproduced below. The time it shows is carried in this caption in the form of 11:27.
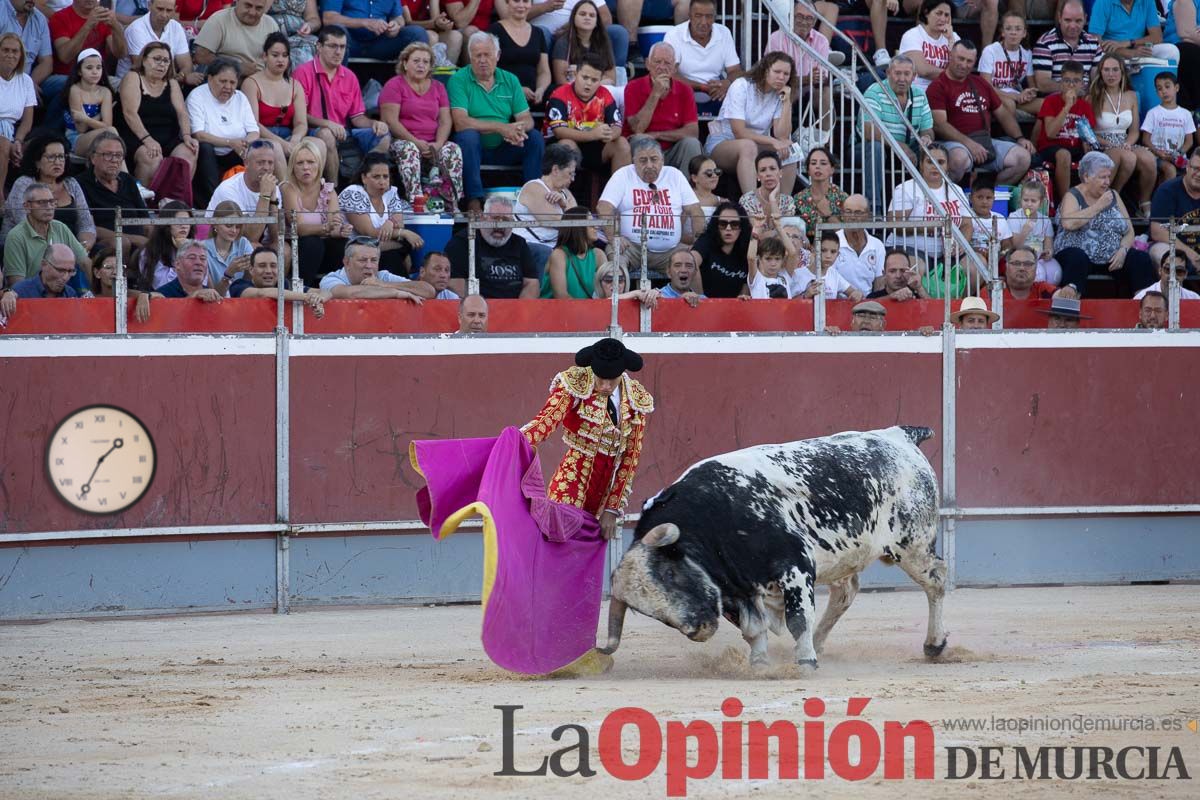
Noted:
1:35
